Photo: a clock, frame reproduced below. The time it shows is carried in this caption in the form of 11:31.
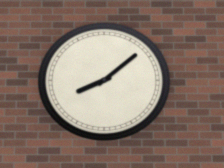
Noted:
8:08
